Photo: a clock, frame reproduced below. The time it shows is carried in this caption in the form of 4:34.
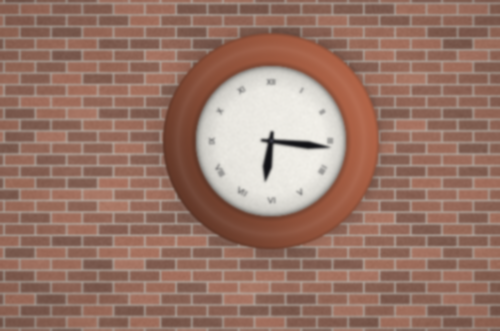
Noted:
6:16
